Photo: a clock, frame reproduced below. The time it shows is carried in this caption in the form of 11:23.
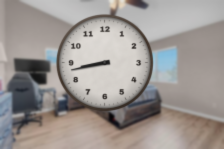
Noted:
8:43
